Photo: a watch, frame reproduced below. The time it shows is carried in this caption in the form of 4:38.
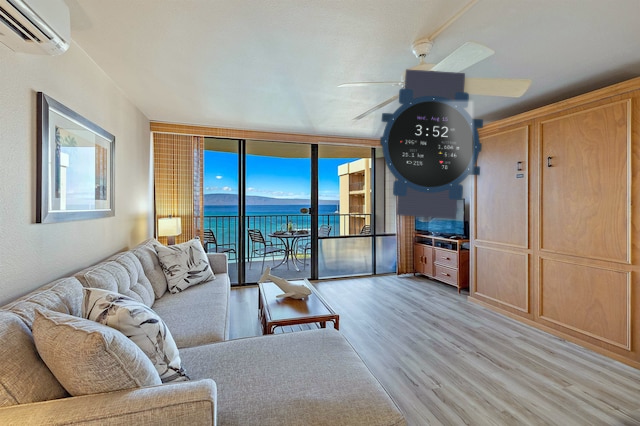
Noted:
3:52
